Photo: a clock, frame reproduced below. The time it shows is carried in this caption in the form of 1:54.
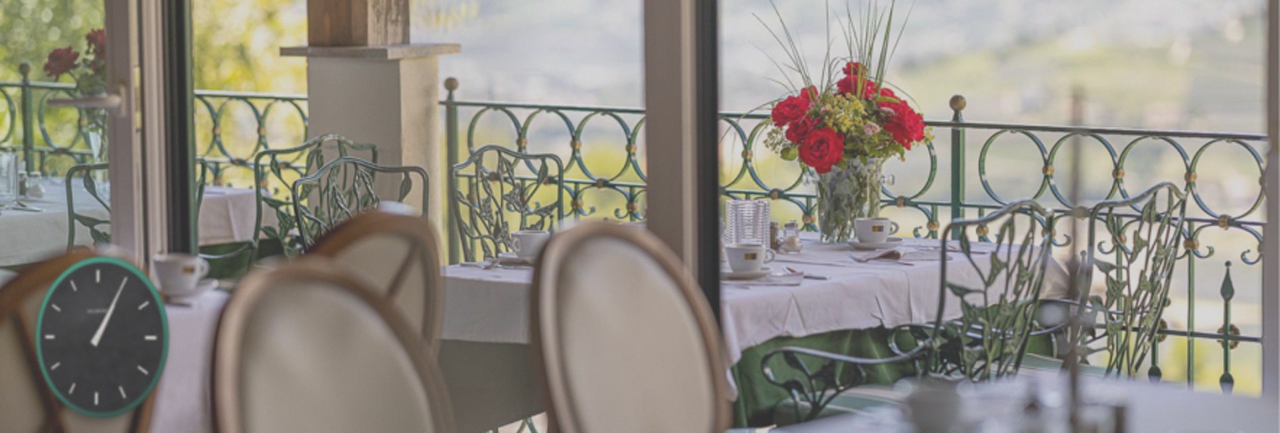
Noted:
1:05
